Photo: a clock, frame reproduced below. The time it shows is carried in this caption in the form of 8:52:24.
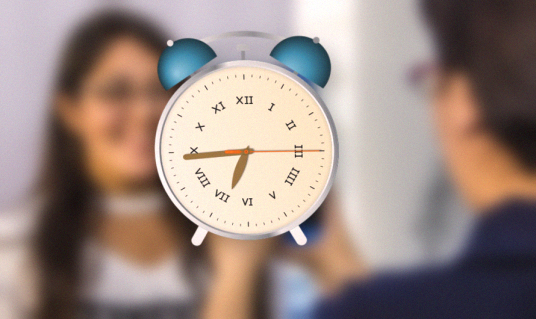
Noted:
6:44:15
